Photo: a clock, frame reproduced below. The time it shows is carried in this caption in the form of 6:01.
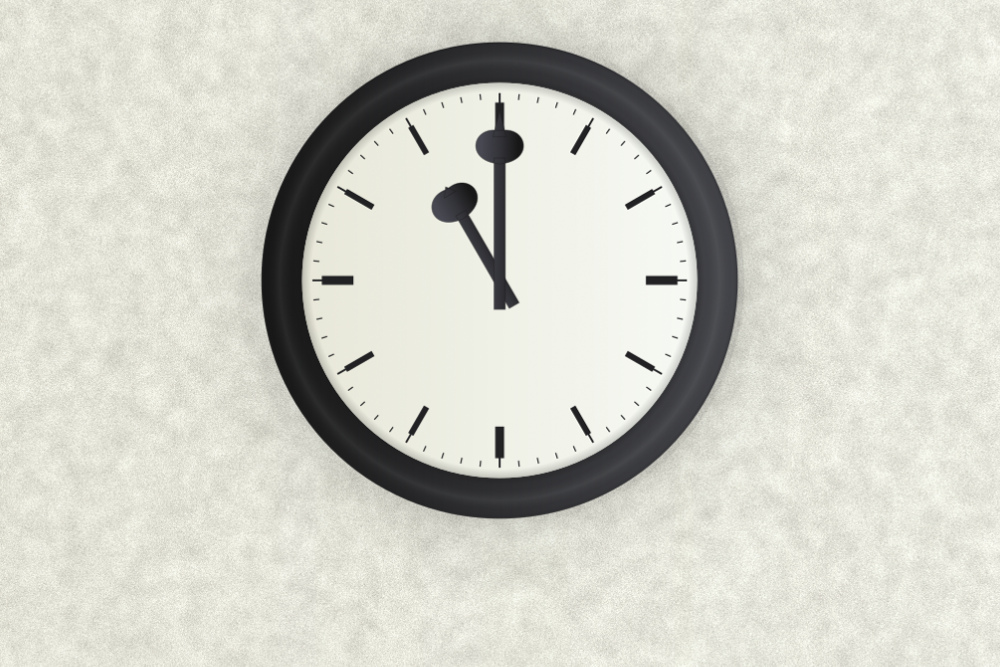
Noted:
11:00
